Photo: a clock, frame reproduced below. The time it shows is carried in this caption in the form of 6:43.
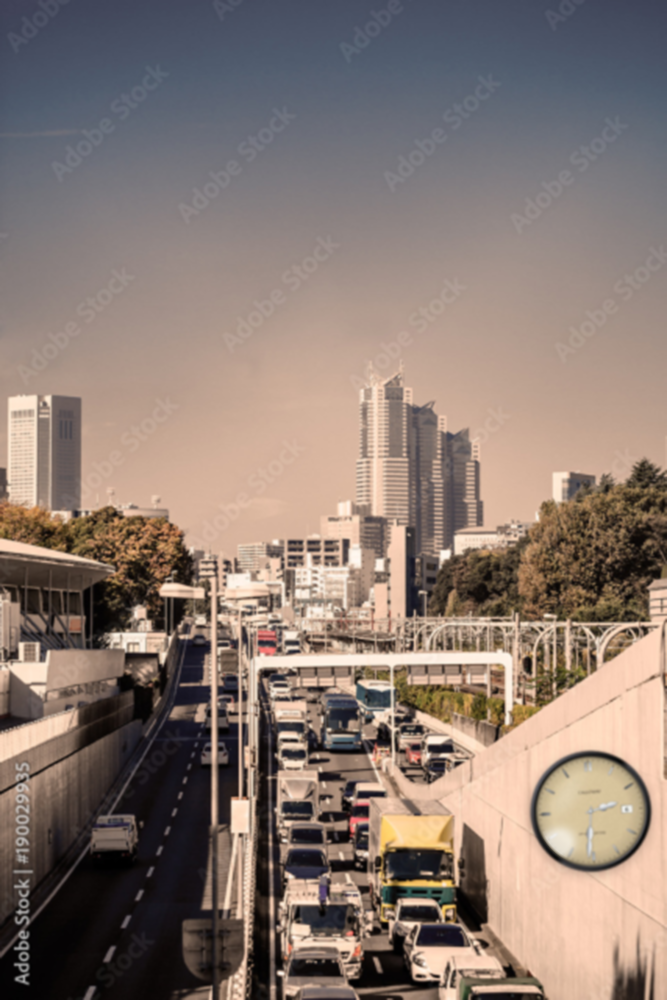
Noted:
2:31
